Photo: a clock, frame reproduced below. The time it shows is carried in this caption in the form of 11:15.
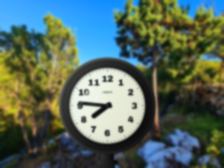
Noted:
7:46
